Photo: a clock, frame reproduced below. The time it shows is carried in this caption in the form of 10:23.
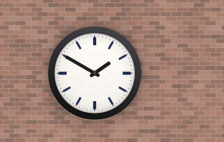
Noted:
1:50
